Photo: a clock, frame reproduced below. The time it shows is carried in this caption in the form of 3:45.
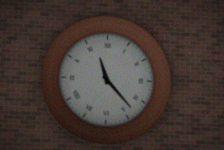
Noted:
11:23
